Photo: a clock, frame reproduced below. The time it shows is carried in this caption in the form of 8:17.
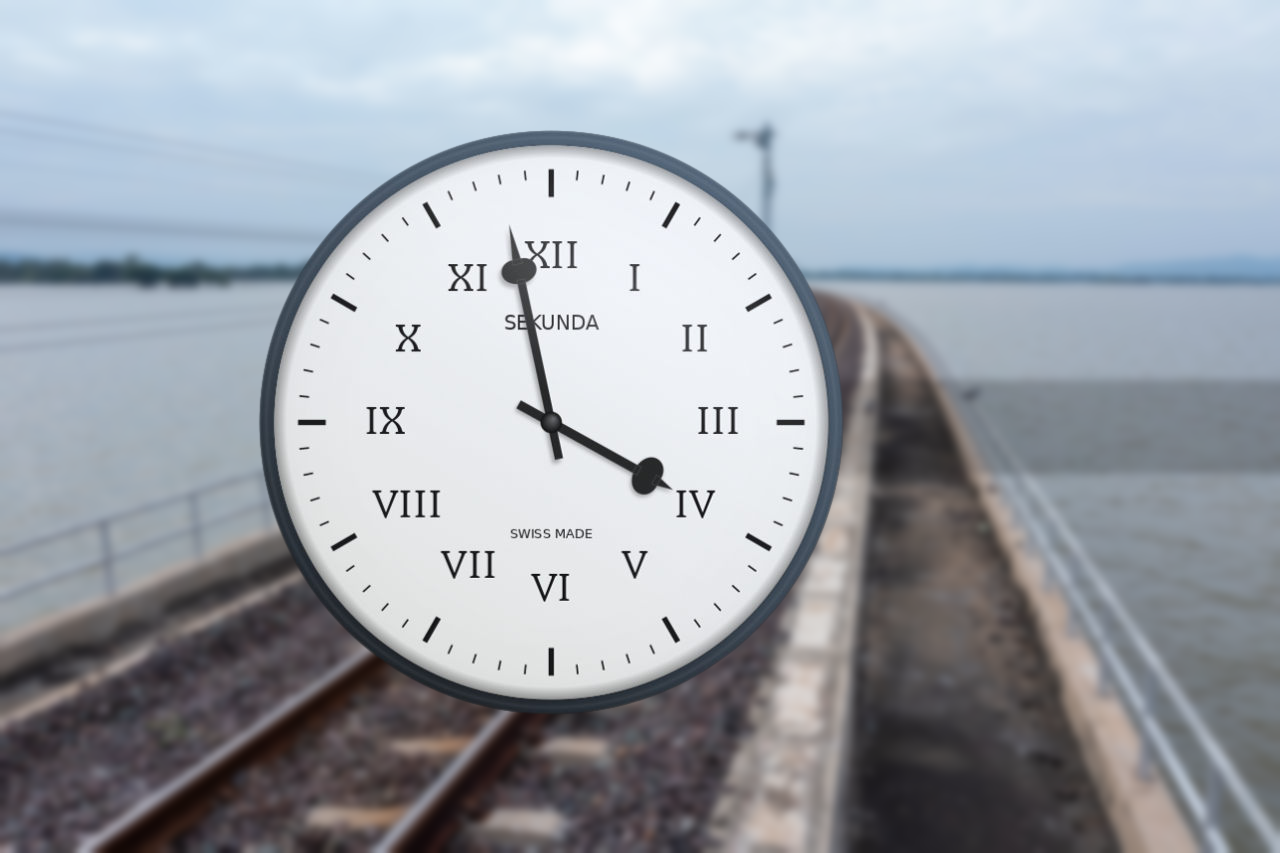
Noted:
3:58
